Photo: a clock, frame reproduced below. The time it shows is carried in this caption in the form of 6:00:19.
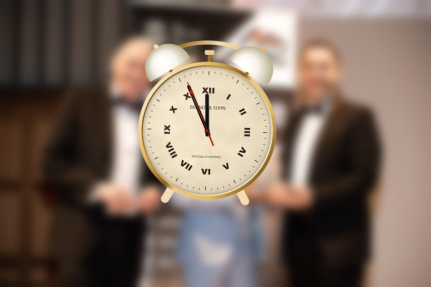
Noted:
11:55:56
